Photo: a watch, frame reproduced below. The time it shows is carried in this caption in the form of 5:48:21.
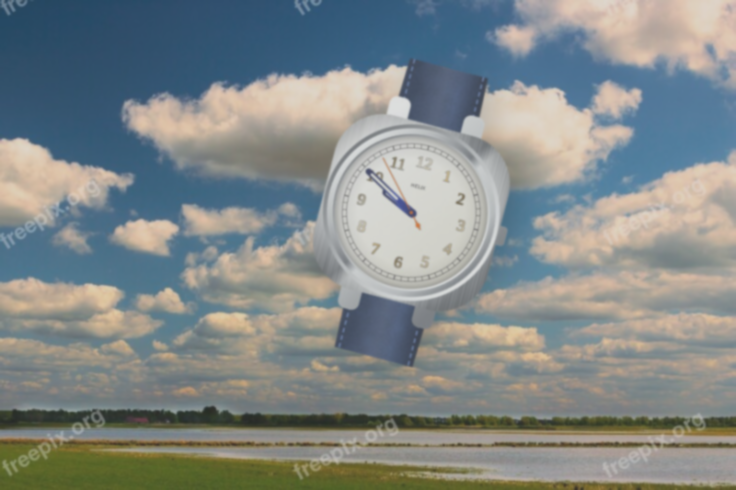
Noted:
9:49:53
